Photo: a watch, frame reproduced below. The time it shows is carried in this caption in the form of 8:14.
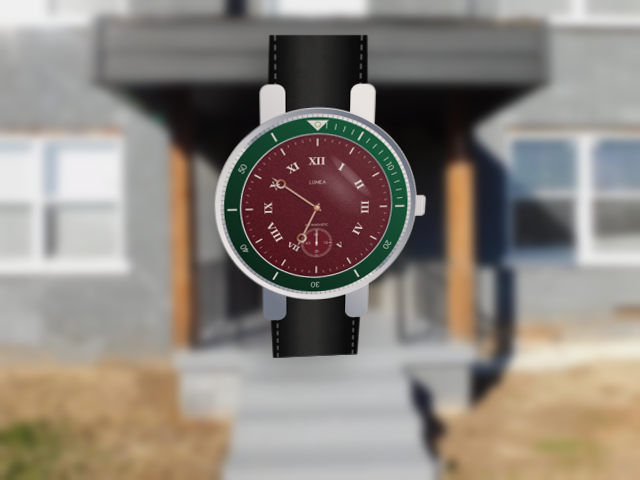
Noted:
6:51
